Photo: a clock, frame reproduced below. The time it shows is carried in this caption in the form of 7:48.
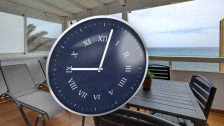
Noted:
9:02
